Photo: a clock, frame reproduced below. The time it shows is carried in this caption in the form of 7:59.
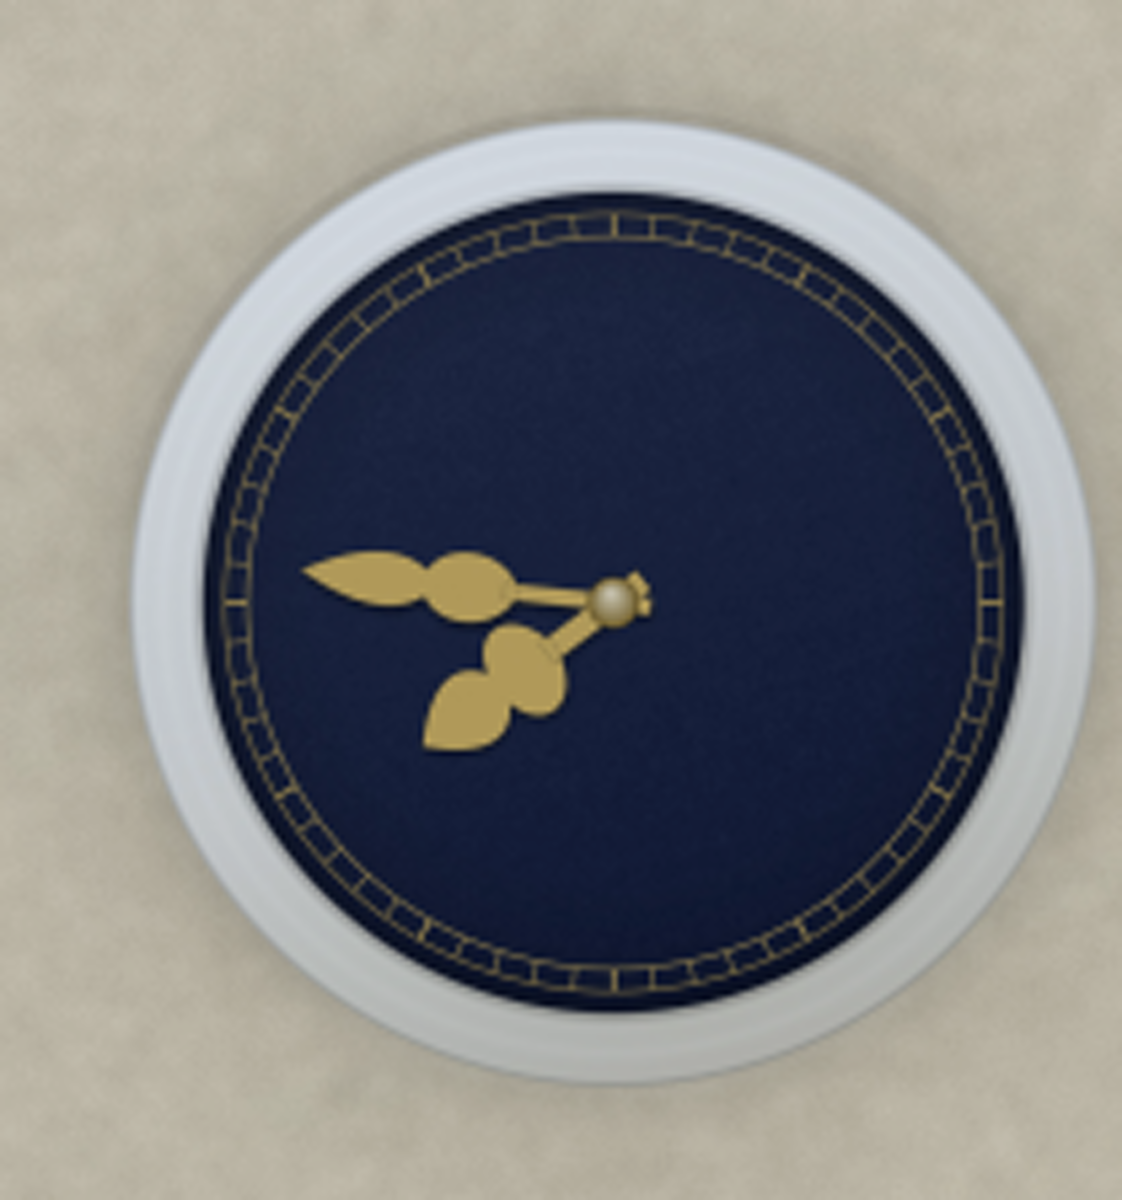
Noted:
7:46
